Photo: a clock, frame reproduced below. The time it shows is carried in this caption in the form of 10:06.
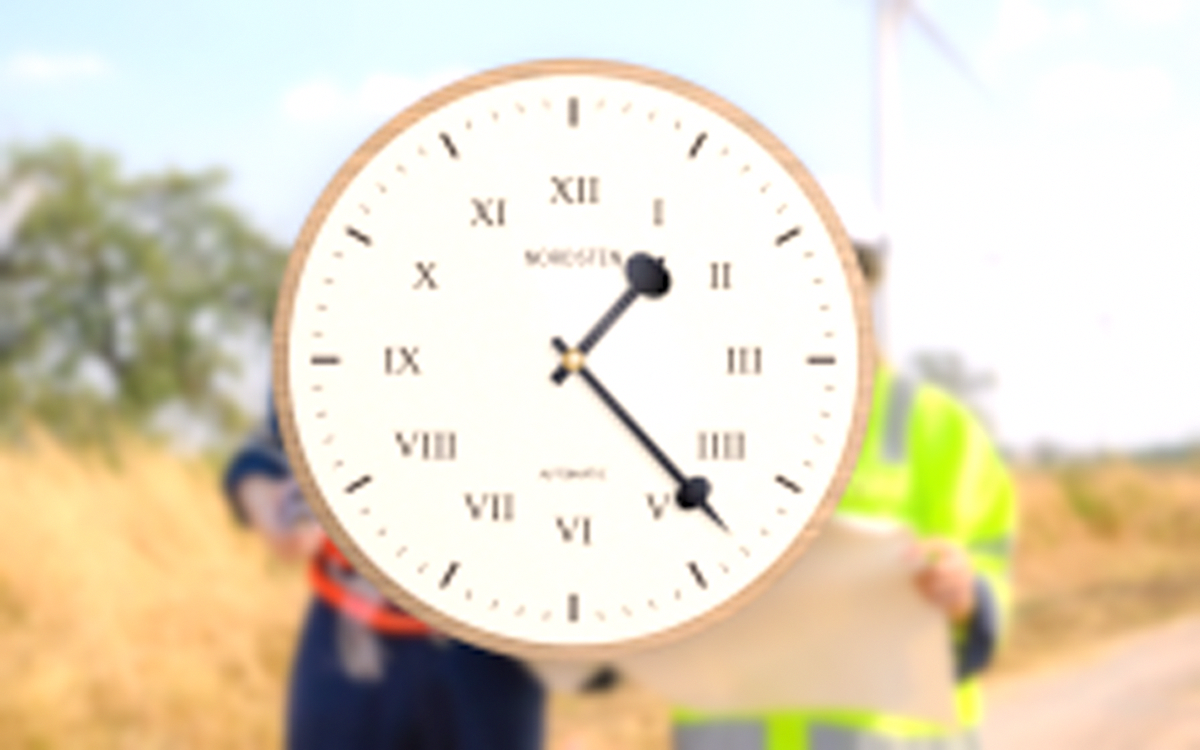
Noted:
1:23
